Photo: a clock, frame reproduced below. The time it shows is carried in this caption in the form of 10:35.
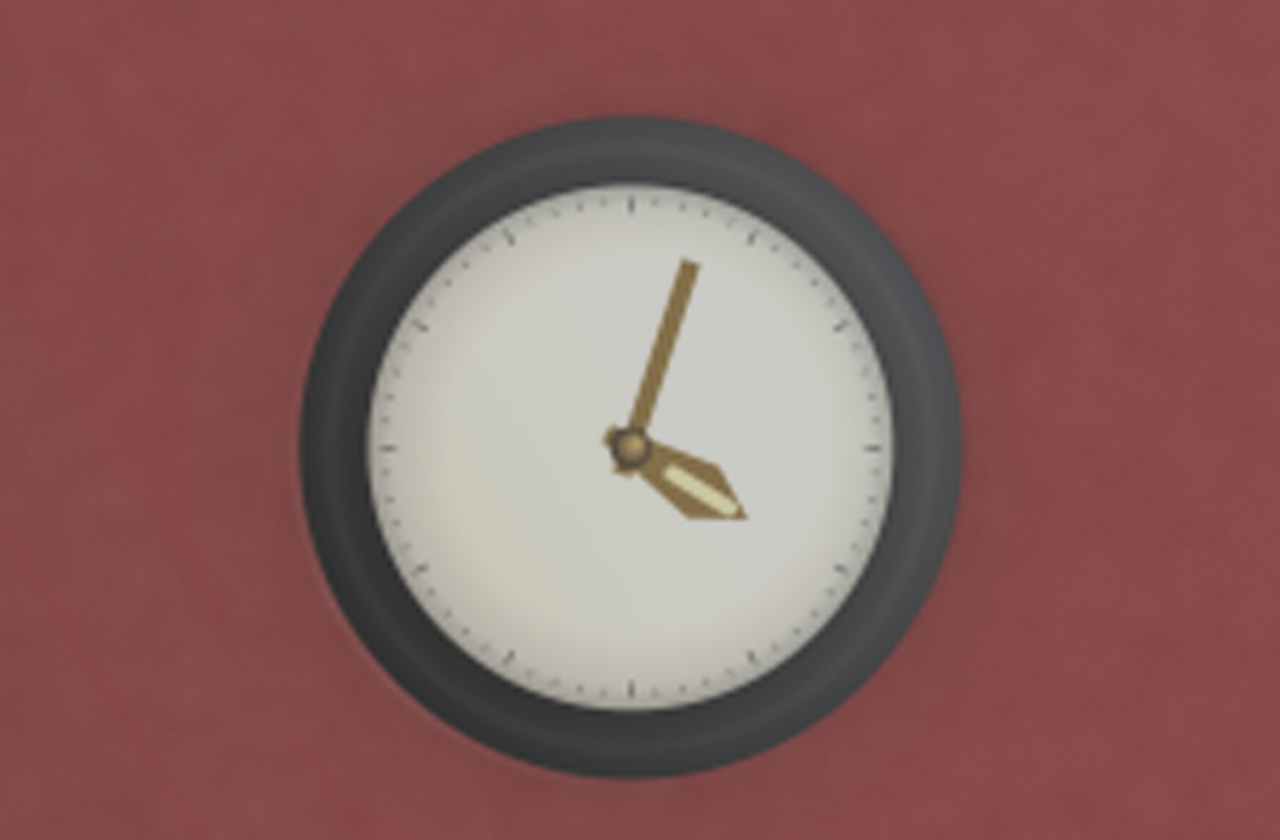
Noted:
4:03
